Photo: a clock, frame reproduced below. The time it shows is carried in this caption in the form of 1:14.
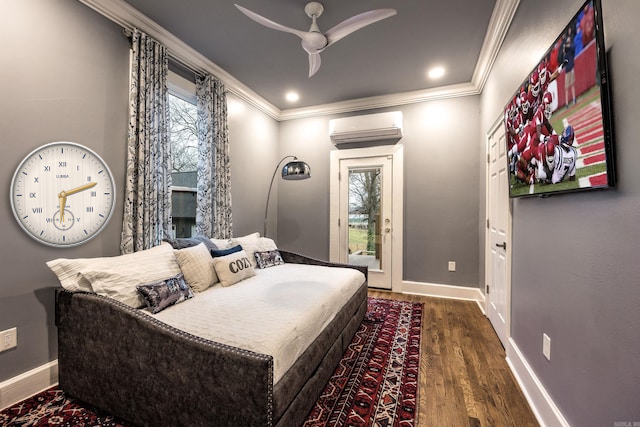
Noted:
6:12
